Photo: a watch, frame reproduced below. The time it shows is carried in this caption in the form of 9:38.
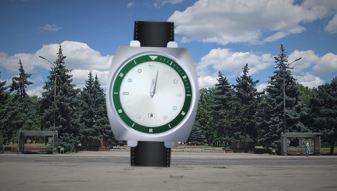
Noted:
12:02
